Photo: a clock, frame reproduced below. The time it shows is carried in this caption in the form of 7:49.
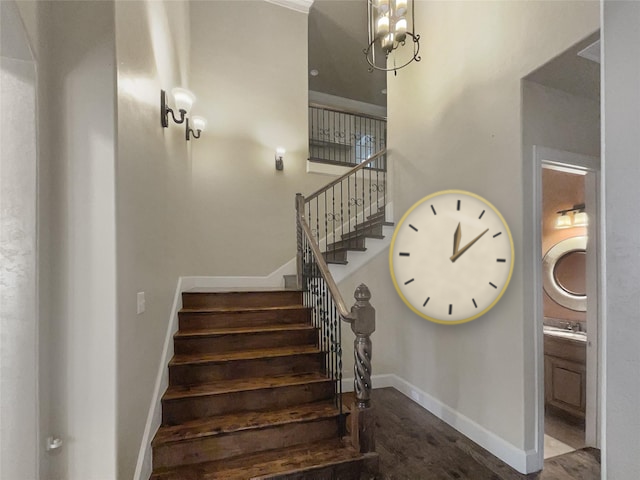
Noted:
12:08
